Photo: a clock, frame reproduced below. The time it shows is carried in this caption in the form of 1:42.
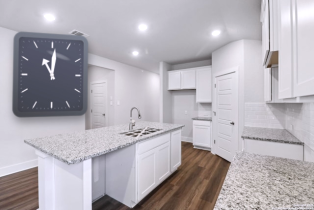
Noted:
11:01
